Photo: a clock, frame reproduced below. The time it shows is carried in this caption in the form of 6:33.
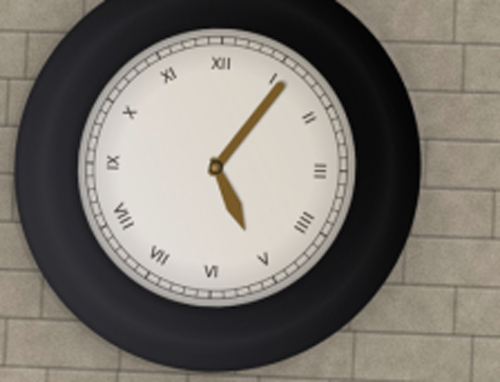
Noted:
5:06
